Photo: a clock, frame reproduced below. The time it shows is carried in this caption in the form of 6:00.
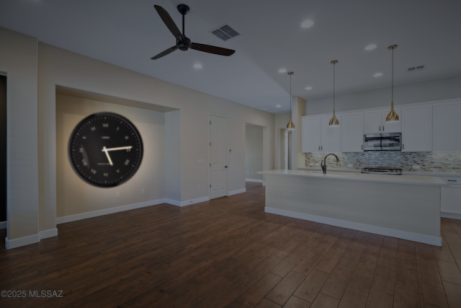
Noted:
5:14
